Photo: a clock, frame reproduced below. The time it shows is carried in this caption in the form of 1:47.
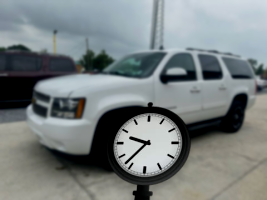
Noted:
9:37
